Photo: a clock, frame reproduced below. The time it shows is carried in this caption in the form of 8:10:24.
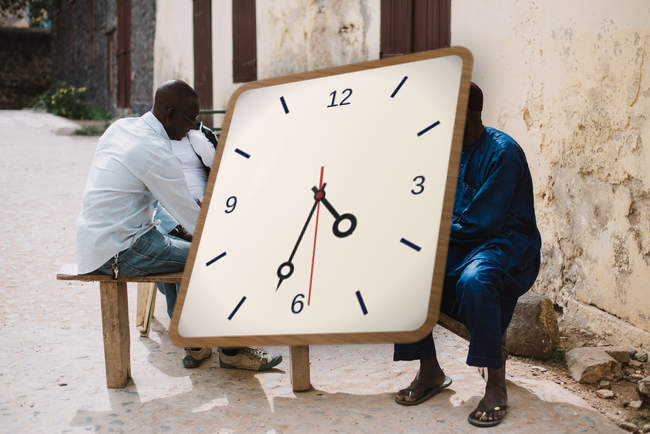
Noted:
4:32:29
